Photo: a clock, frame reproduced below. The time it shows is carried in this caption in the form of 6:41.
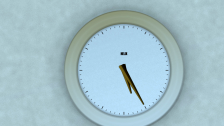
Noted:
5:25
